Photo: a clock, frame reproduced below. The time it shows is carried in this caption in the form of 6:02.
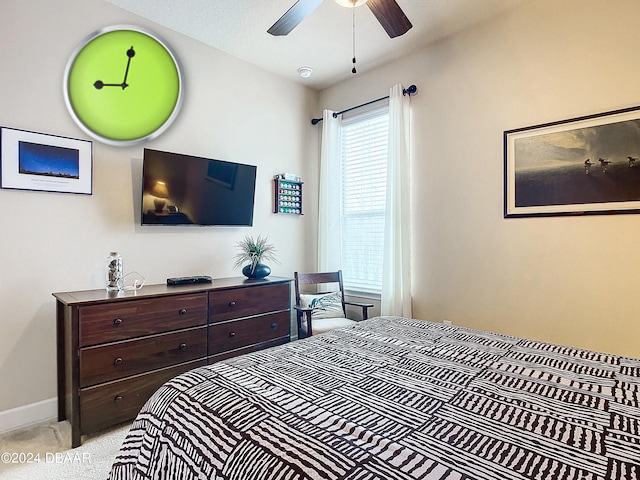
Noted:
9:02
